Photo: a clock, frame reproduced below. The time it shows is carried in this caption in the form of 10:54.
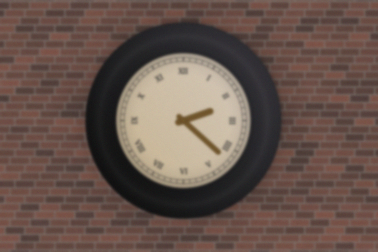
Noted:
2:22
